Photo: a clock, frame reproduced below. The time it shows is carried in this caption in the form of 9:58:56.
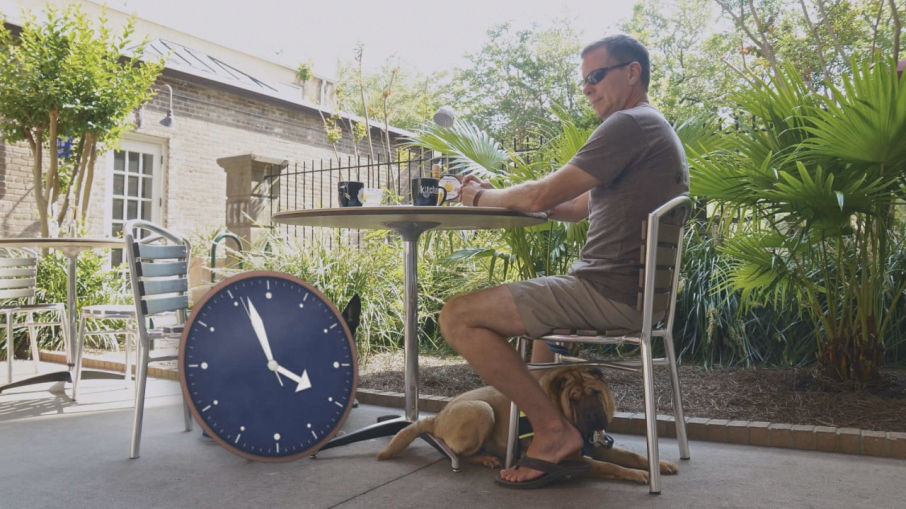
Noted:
3:56:56
